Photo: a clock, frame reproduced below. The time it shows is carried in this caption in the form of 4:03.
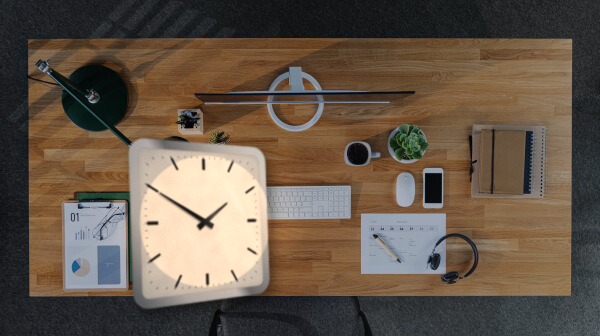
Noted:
1:50
